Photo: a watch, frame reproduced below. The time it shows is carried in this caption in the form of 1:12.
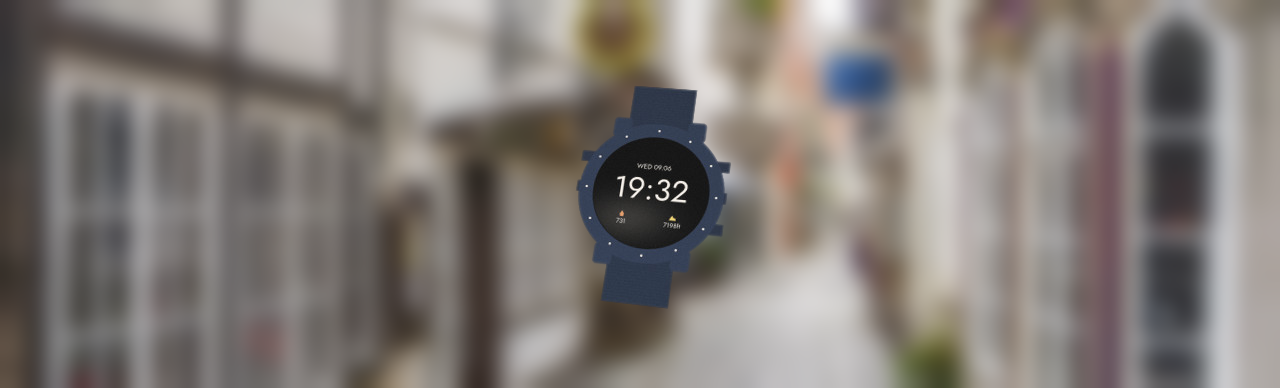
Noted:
19:32
